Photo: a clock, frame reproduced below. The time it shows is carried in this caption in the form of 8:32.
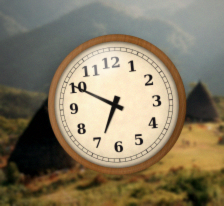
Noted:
6:50
